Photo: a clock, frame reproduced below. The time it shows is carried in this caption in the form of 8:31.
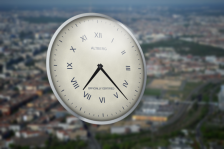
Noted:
7:23
